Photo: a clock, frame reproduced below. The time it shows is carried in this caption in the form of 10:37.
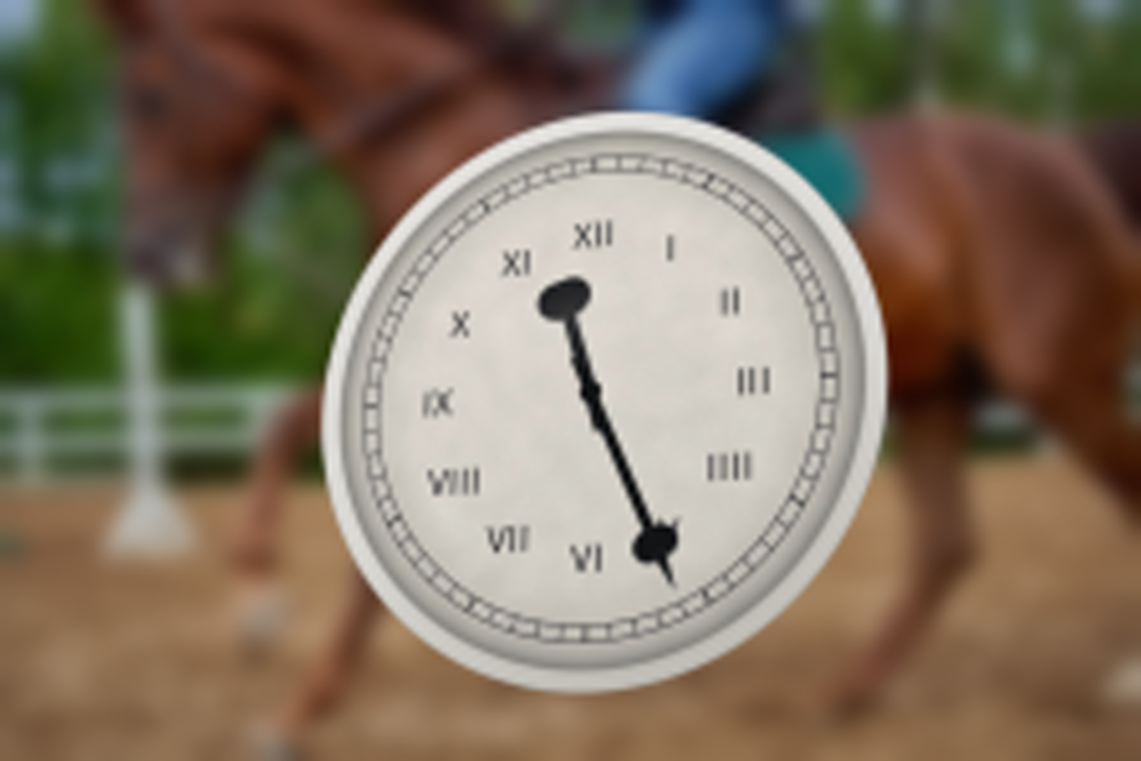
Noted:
11:26
